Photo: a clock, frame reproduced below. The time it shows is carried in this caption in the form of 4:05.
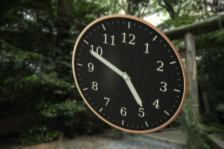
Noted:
4:49
